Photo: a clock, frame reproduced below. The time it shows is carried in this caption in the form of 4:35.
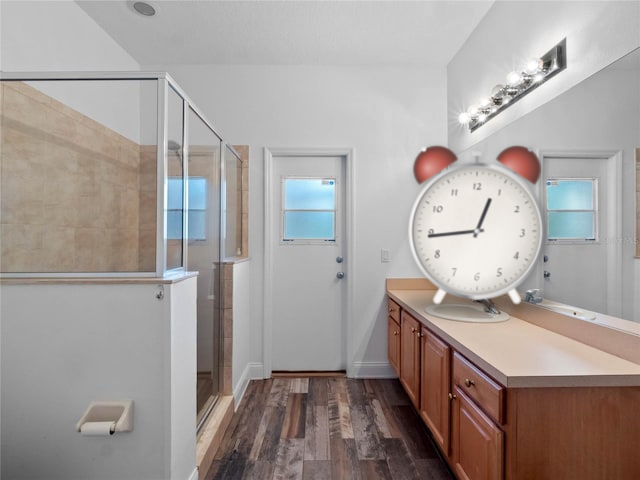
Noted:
12:44
